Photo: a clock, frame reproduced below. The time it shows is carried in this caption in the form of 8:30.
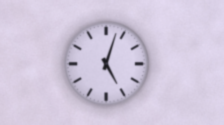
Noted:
5:03
